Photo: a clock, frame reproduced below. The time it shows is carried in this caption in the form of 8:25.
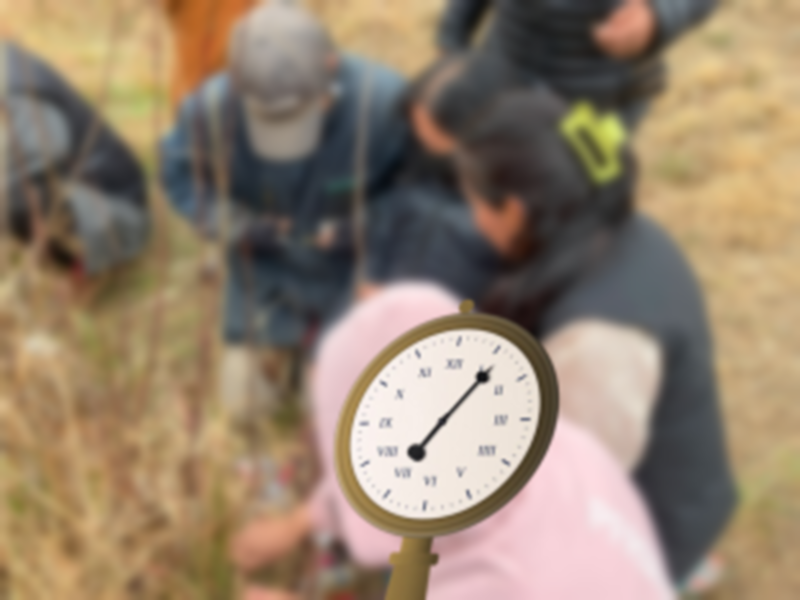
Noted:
7:06
